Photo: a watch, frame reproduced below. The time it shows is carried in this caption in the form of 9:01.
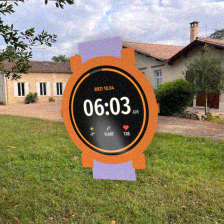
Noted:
6:03
